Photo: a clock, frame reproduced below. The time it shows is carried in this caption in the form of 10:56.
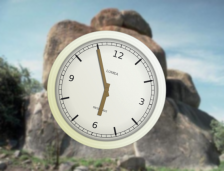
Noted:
5:55
